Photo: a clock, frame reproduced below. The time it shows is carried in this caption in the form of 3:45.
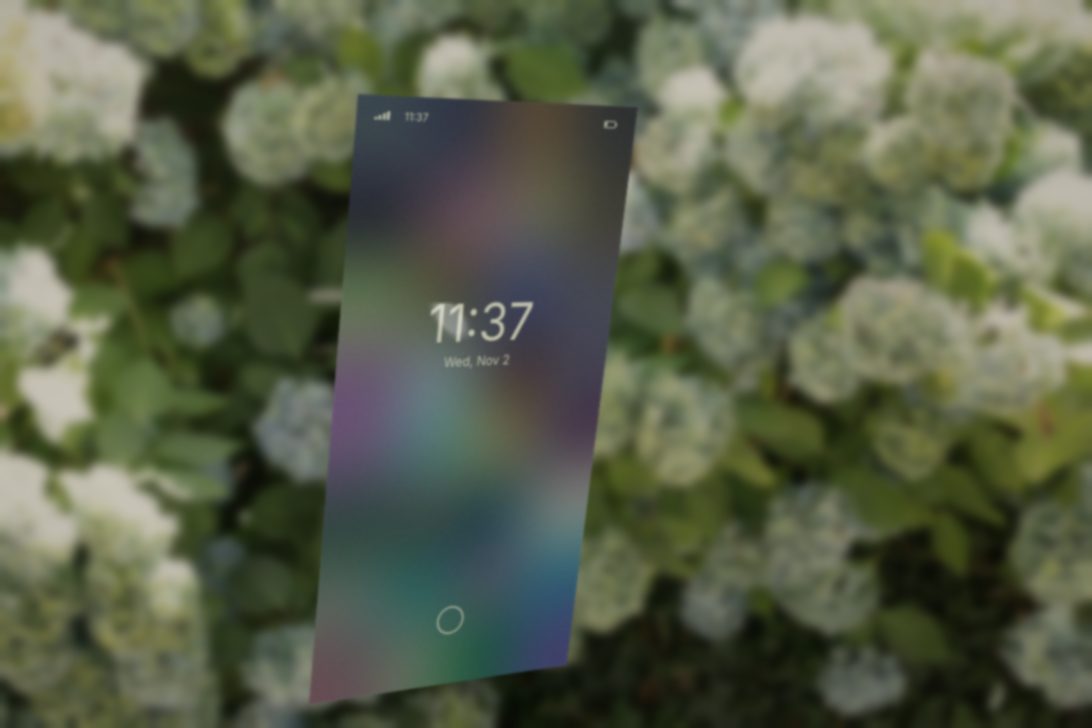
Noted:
11:37
